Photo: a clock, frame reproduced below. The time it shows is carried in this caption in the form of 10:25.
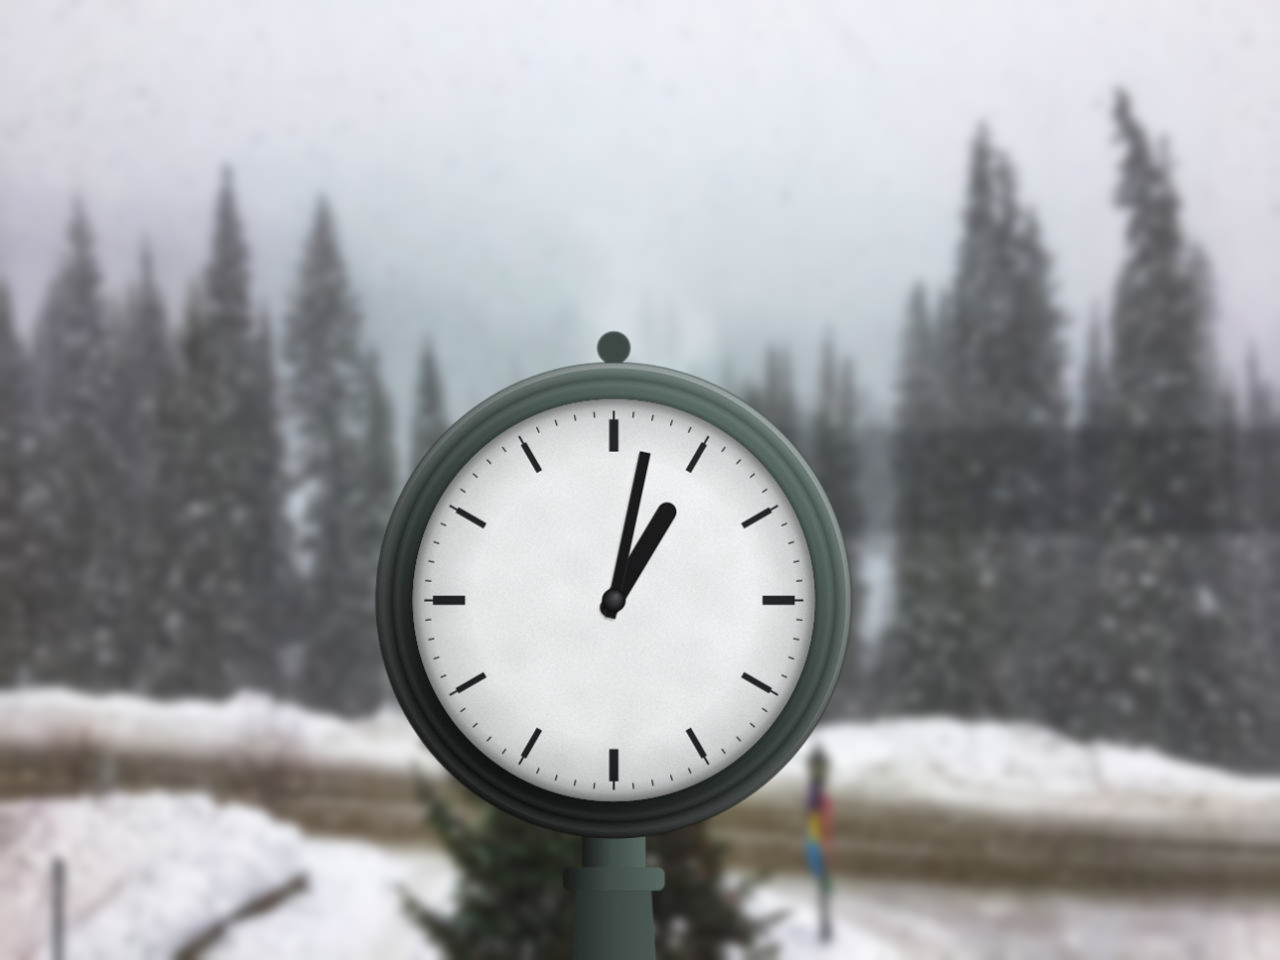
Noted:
1:02
